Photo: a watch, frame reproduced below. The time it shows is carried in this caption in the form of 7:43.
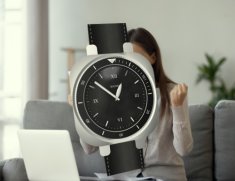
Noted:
12:52
